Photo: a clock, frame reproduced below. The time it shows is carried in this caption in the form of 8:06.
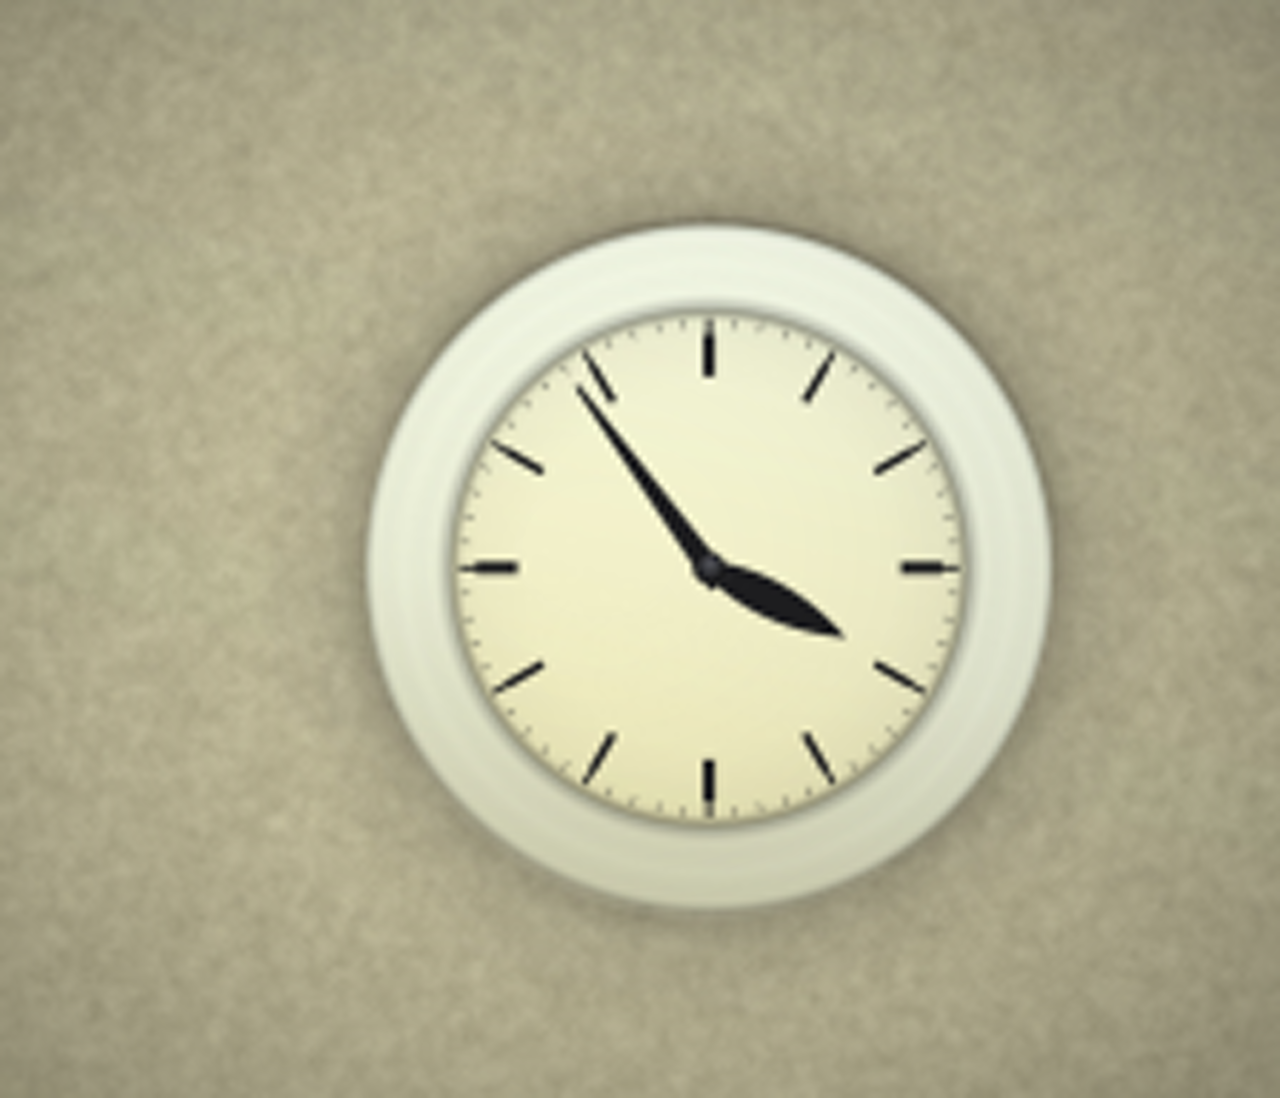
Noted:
3:54
